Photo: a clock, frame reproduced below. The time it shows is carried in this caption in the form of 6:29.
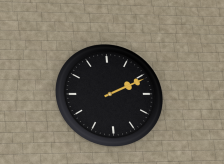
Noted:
2:11
